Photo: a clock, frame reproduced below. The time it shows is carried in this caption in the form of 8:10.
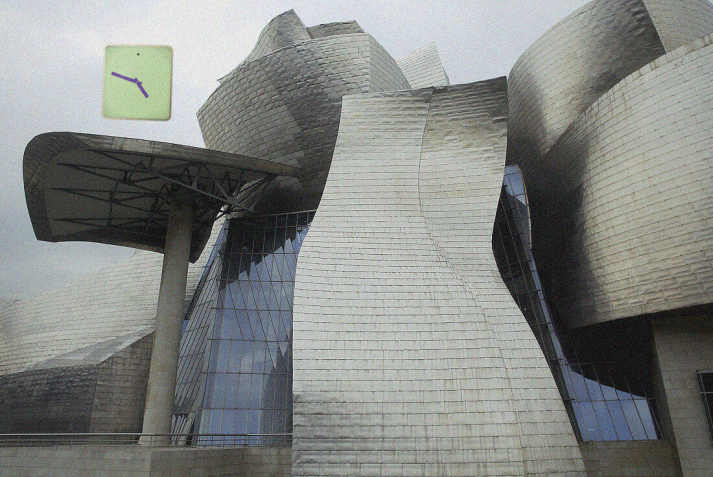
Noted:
4:48
